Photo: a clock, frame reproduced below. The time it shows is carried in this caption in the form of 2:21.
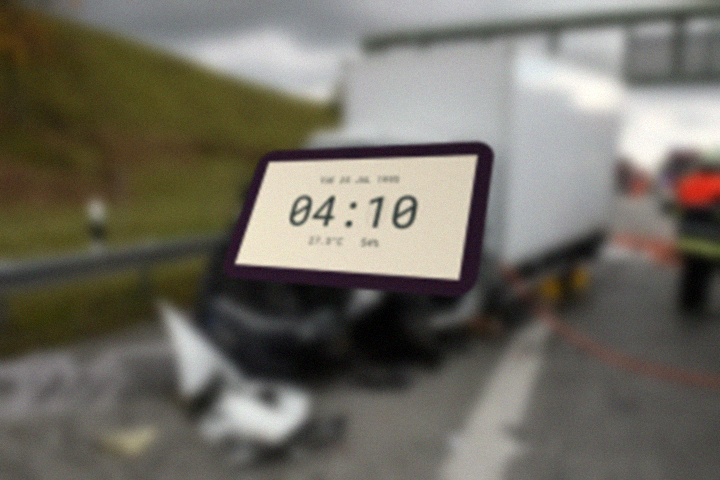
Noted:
4:10
